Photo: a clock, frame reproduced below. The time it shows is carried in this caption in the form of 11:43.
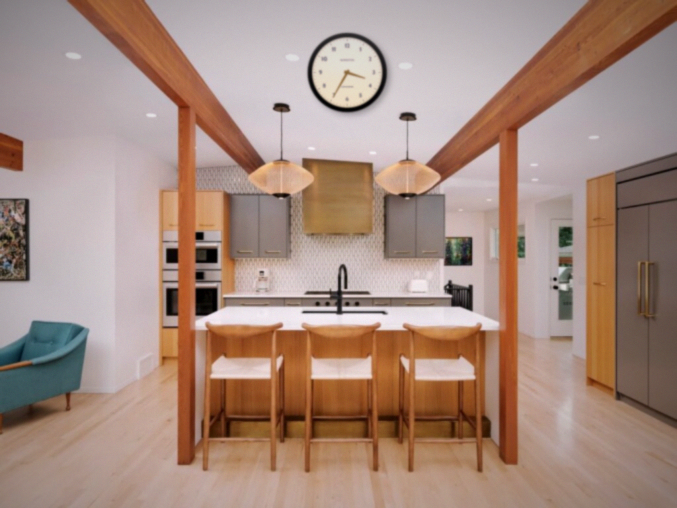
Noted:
3:35
